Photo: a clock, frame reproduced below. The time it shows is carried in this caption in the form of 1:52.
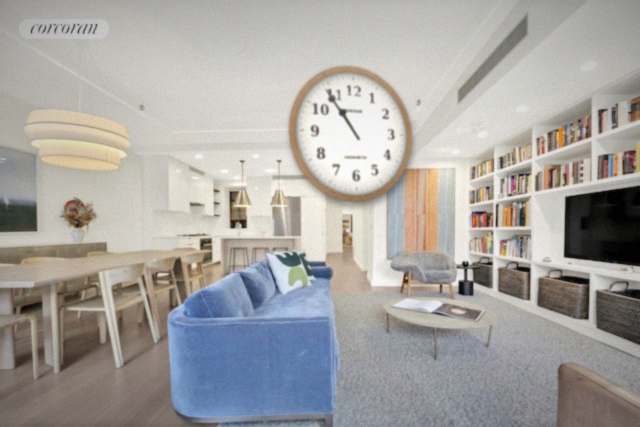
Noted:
10:54
